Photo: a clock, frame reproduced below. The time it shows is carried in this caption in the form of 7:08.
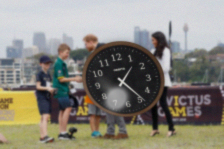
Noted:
1:24
